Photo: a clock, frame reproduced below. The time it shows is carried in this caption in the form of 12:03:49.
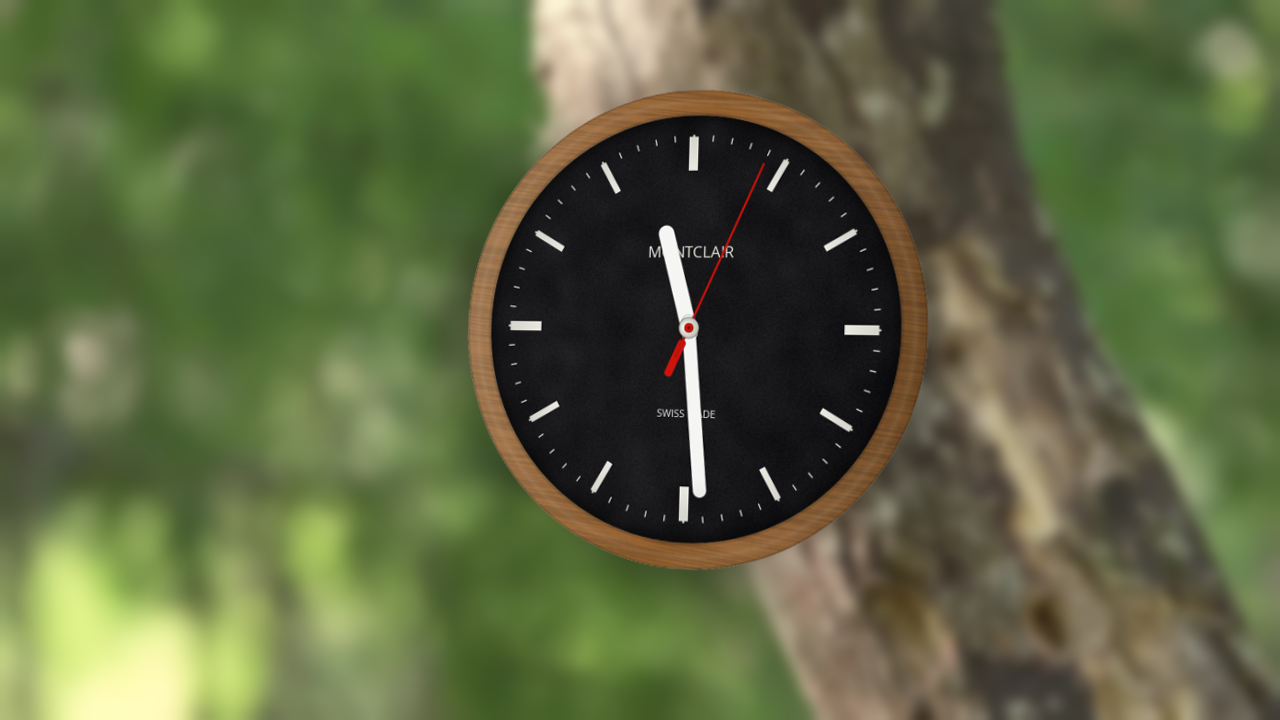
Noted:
11:29:04
